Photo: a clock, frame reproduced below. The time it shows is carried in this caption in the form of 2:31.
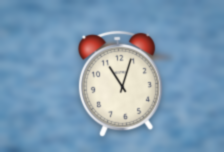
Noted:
11:04
